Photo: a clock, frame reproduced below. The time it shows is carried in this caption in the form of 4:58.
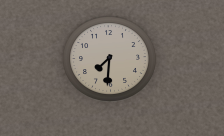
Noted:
7:31
